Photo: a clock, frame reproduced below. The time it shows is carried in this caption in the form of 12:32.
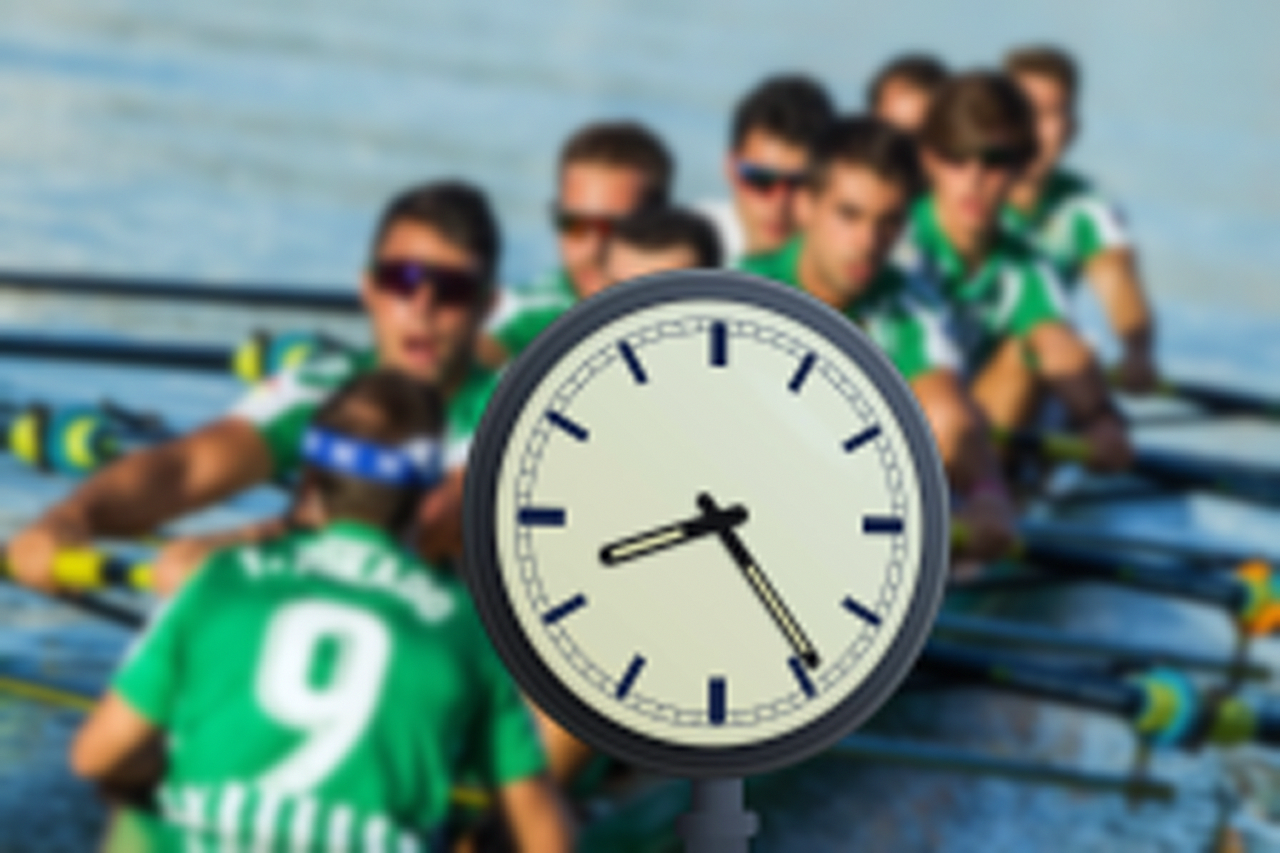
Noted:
8:24
